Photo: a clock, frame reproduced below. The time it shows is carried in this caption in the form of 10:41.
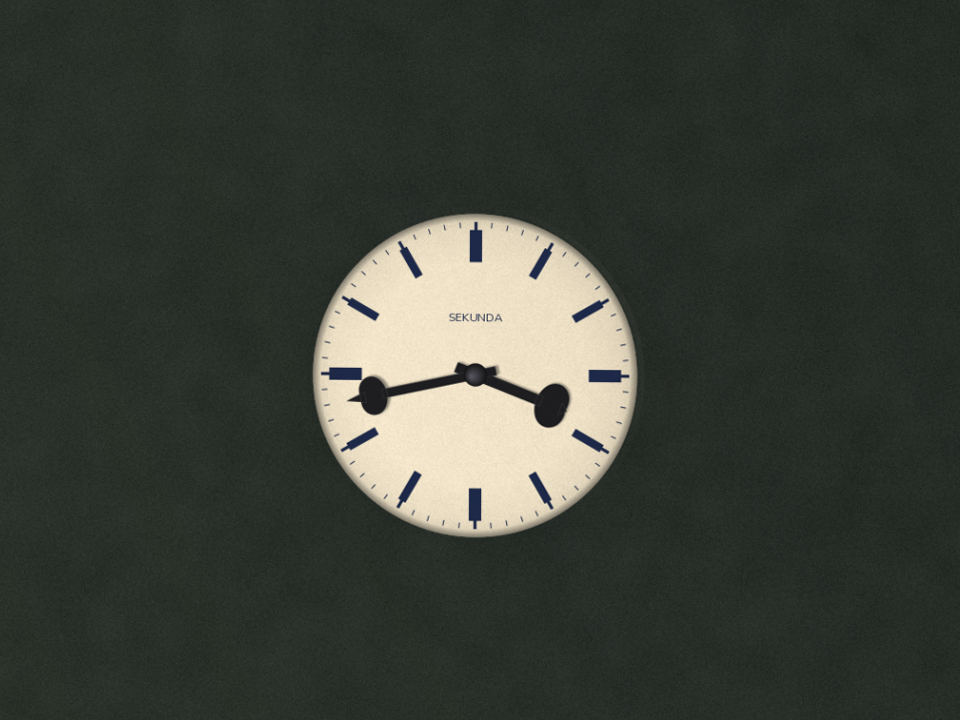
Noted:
3:43
